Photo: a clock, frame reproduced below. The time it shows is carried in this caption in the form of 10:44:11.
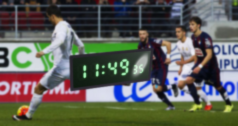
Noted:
11:49:35
